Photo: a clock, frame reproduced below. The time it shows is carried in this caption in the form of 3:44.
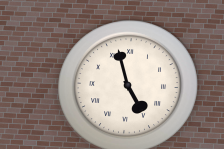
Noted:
4:57
